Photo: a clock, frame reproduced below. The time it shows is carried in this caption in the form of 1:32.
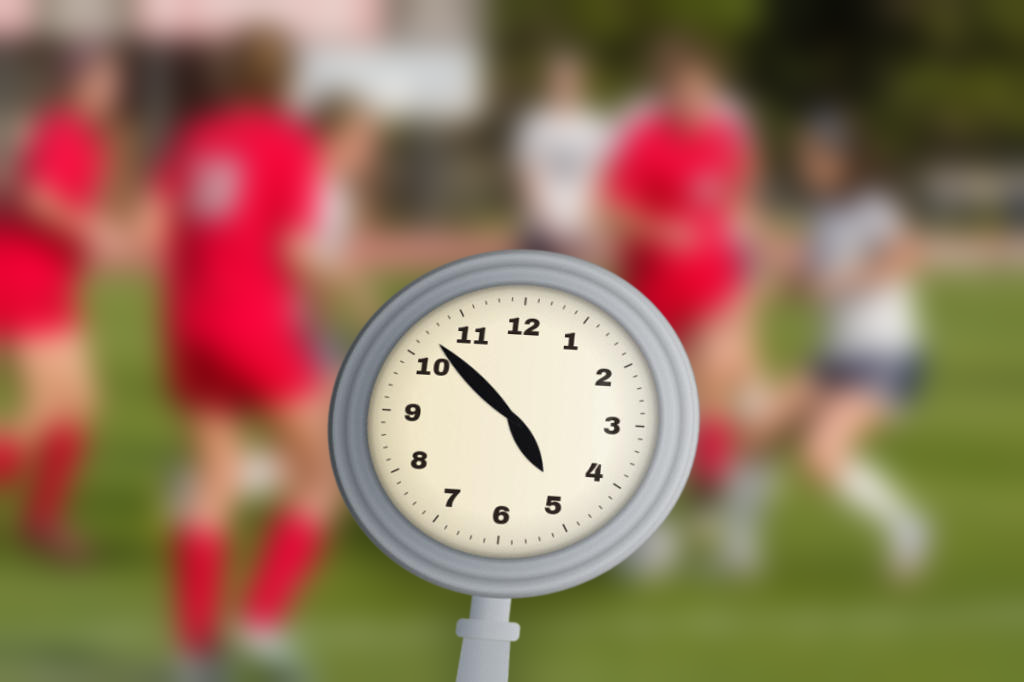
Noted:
4:52
